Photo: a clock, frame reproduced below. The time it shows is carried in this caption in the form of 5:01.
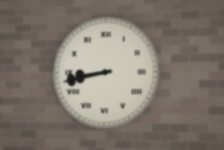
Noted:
8:43
